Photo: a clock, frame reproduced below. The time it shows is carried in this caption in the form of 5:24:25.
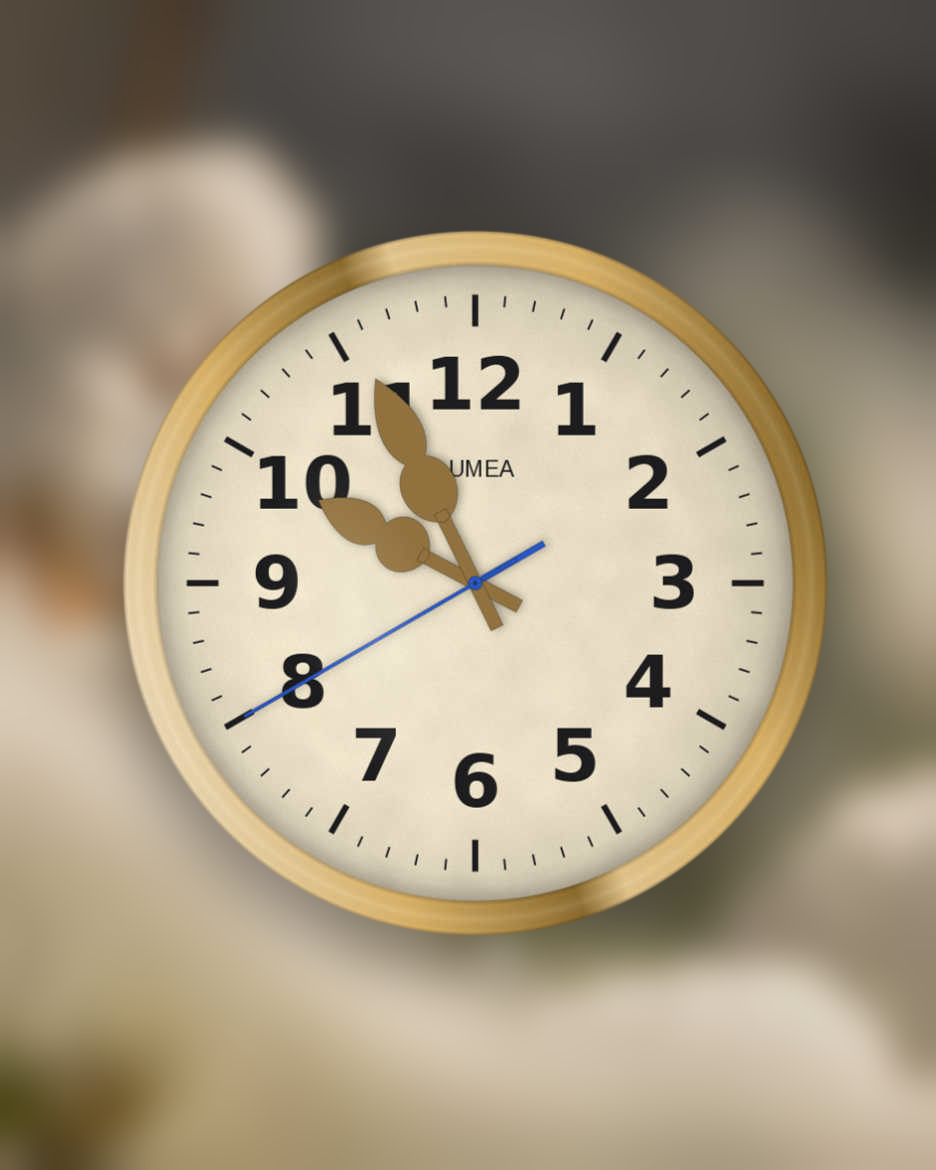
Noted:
9:55:40
